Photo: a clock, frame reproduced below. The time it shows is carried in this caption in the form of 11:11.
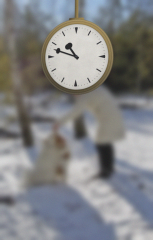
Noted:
10:48
